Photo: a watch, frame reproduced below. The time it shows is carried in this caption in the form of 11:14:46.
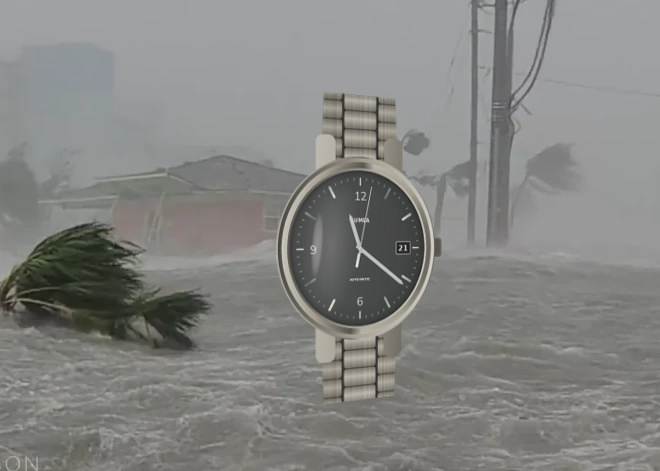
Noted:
11:21:02
